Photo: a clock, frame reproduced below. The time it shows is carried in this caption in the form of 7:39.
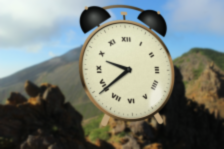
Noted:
9:39
